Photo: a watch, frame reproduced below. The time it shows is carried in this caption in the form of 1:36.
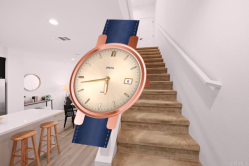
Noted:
5:43
